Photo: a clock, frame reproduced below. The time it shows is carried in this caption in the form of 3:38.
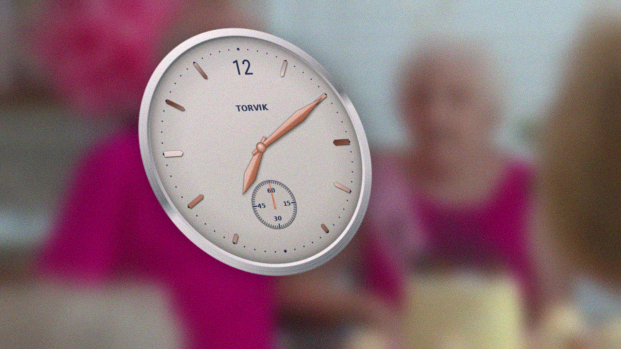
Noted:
7:10
